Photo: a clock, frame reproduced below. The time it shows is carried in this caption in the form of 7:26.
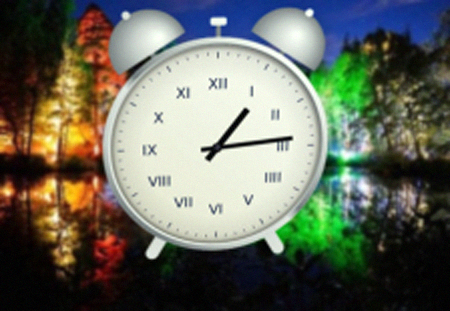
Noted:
1:14
